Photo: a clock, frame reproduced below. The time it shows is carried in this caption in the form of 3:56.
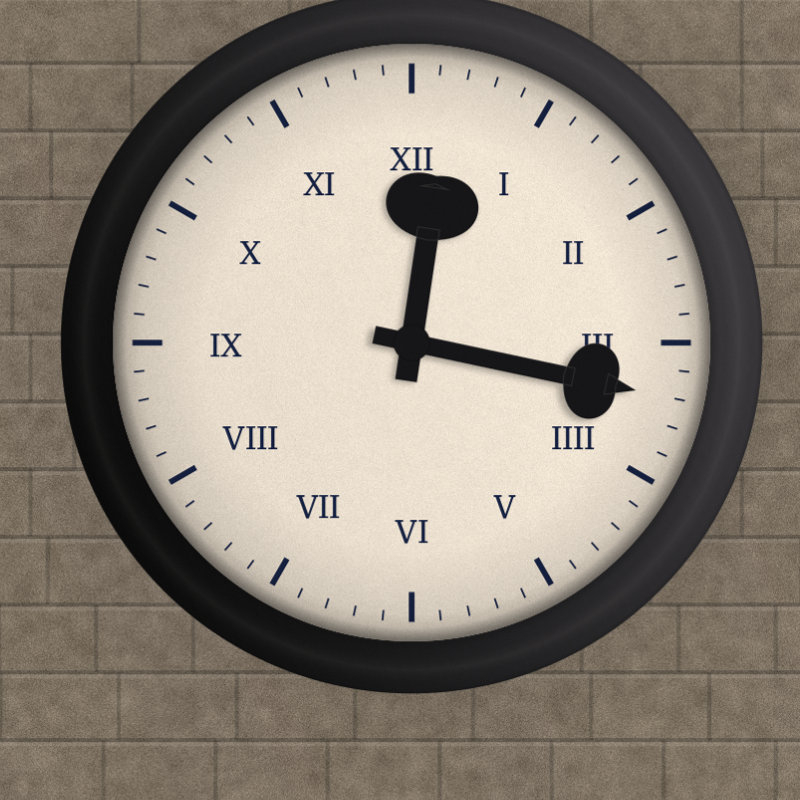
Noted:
12:17
